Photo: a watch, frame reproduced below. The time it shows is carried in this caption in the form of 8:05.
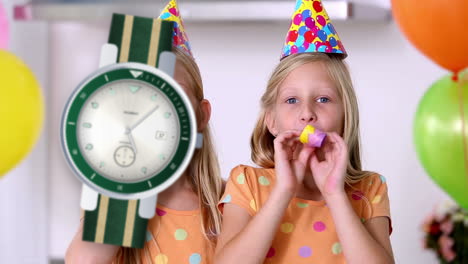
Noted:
5:07
